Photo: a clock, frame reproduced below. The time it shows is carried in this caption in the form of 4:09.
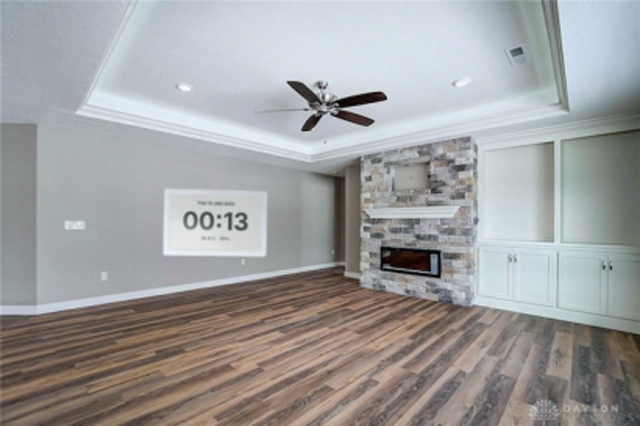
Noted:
0:13
